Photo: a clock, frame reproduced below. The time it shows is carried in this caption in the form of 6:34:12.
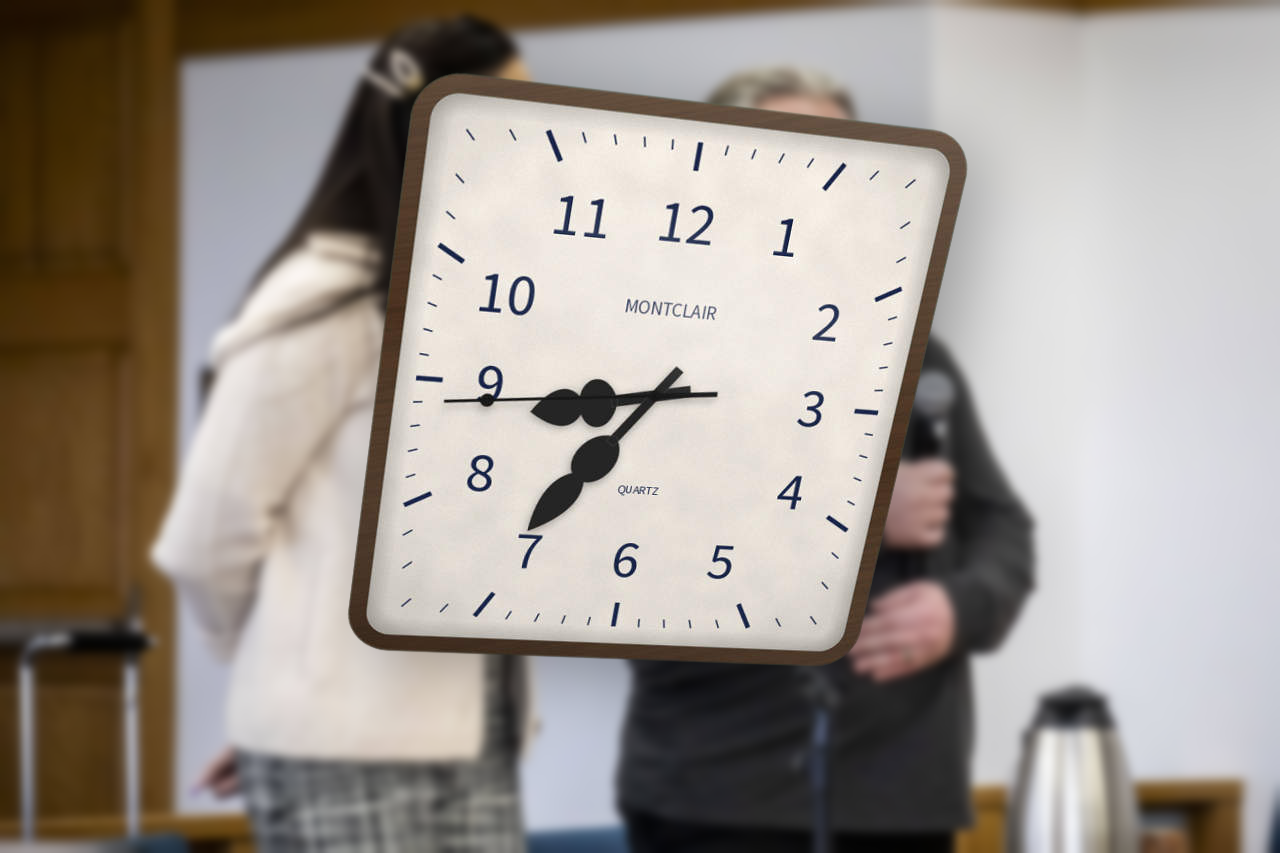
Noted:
8:35:44
